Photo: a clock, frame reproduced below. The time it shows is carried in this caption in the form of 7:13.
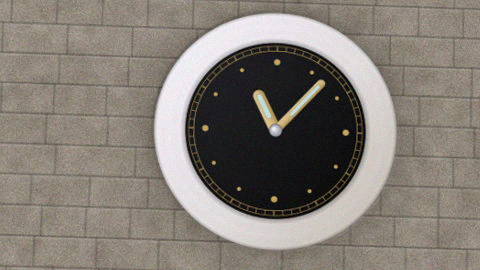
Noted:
11:07
